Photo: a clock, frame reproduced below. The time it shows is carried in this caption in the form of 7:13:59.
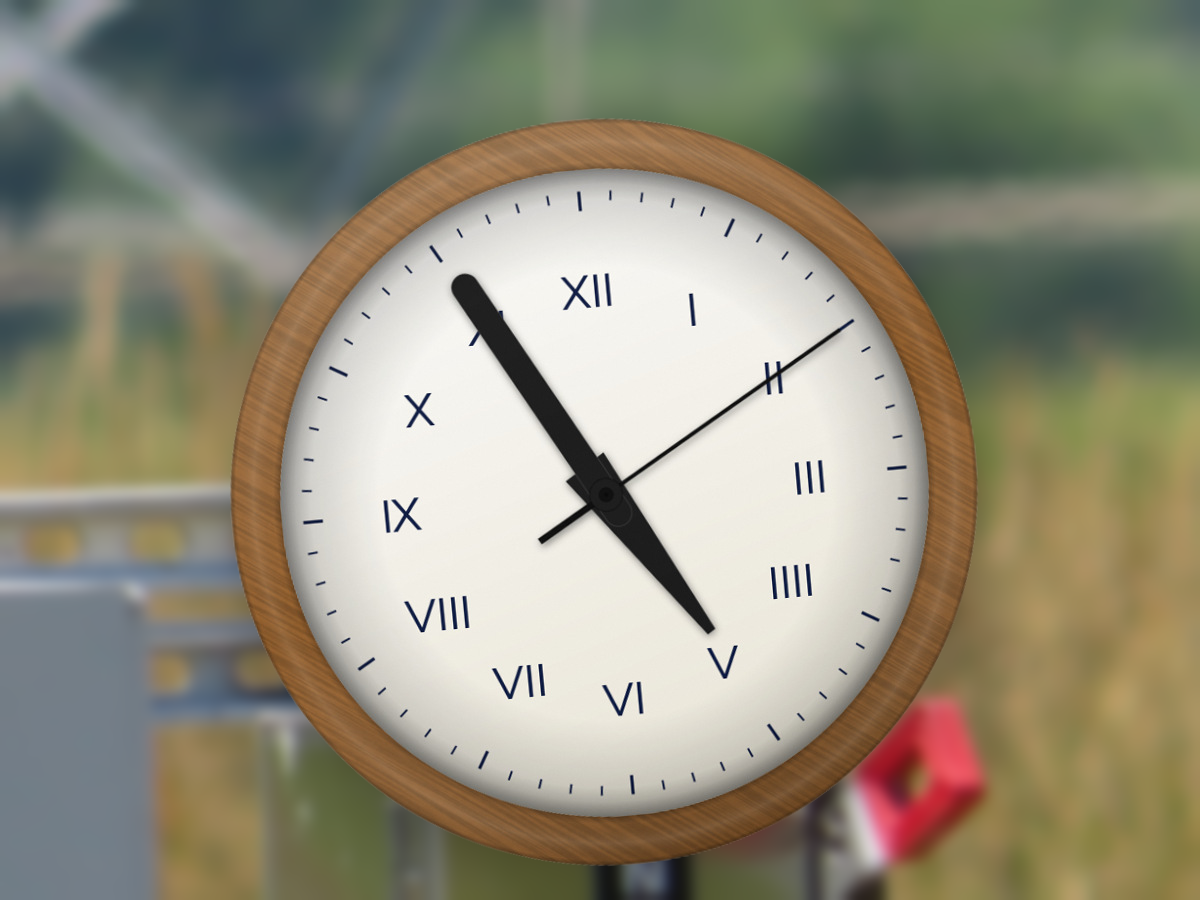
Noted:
4:55:10
